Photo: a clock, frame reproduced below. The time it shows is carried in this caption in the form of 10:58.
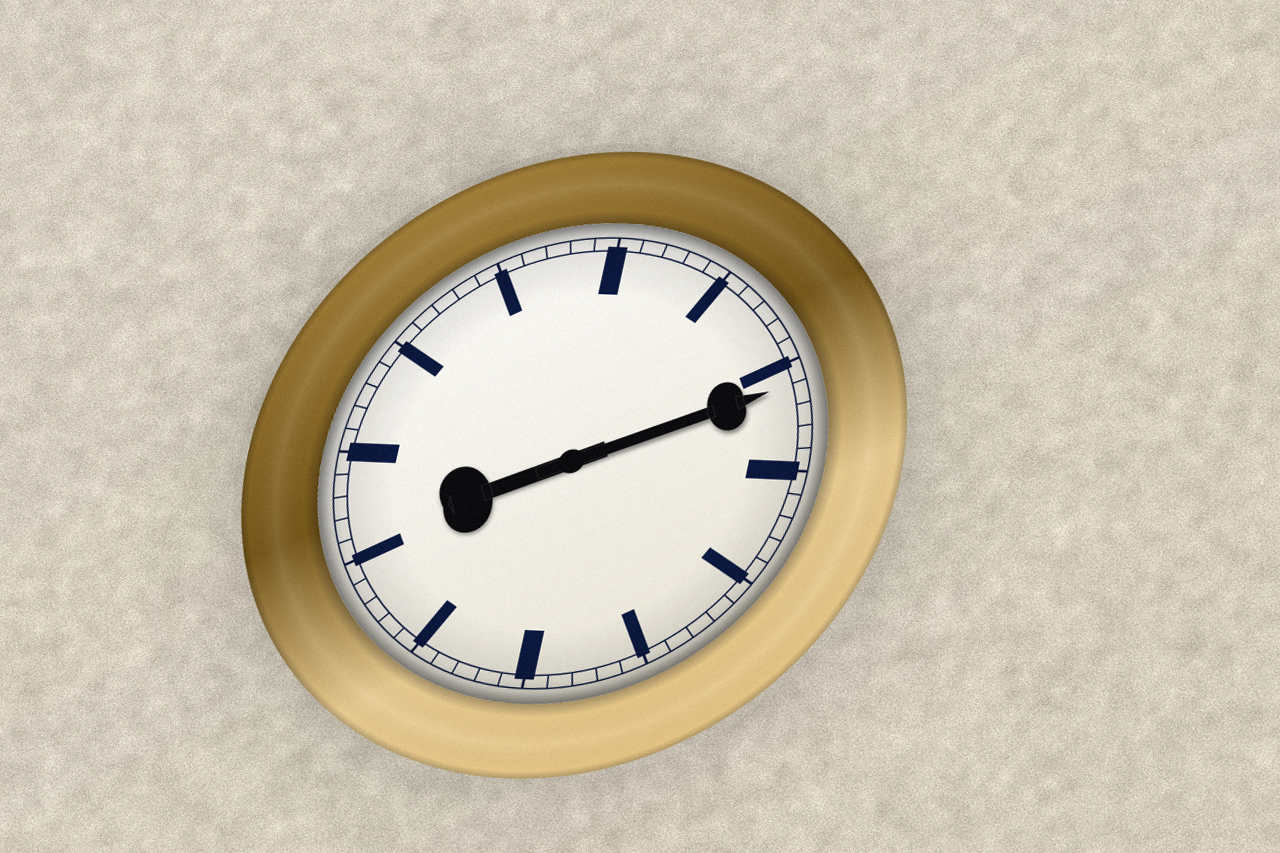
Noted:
8:11
